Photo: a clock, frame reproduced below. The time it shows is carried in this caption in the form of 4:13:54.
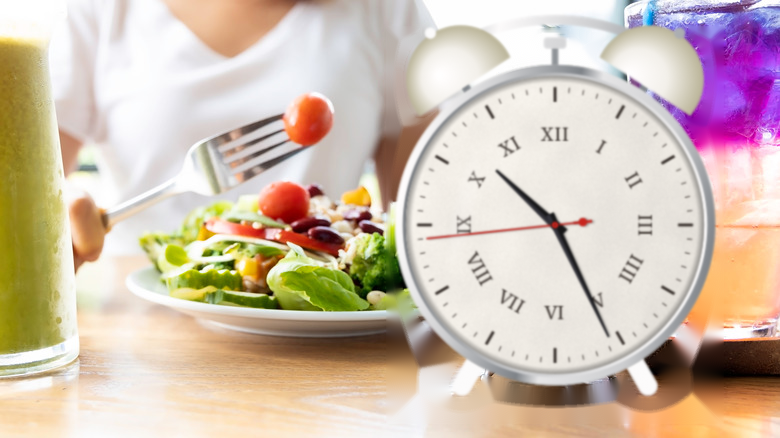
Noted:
10:25:44
